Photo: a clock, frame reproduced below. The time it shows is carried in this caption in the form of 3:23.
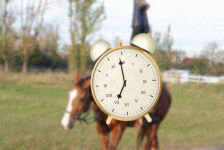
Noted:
6:59
